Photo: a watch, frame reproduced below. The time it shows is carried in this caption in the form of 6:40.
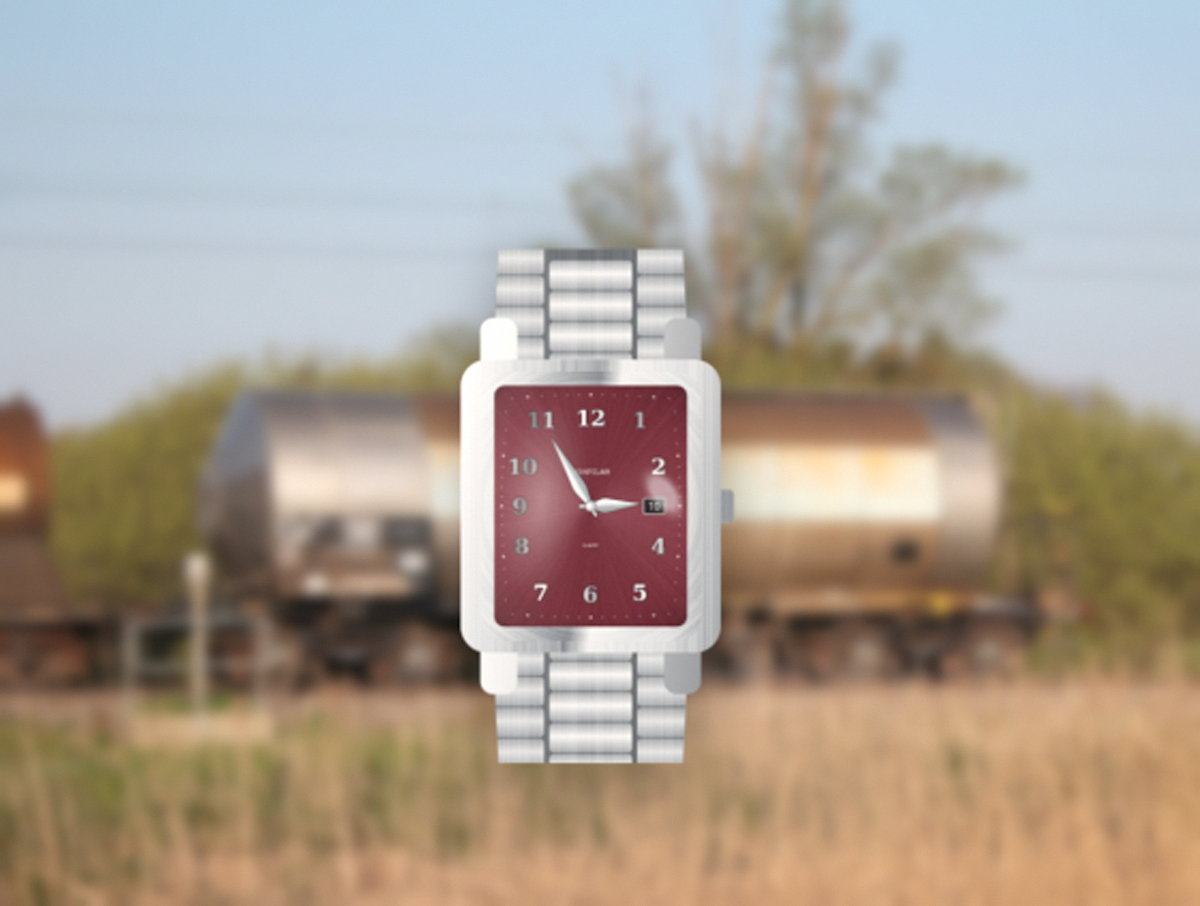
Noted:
2:55
